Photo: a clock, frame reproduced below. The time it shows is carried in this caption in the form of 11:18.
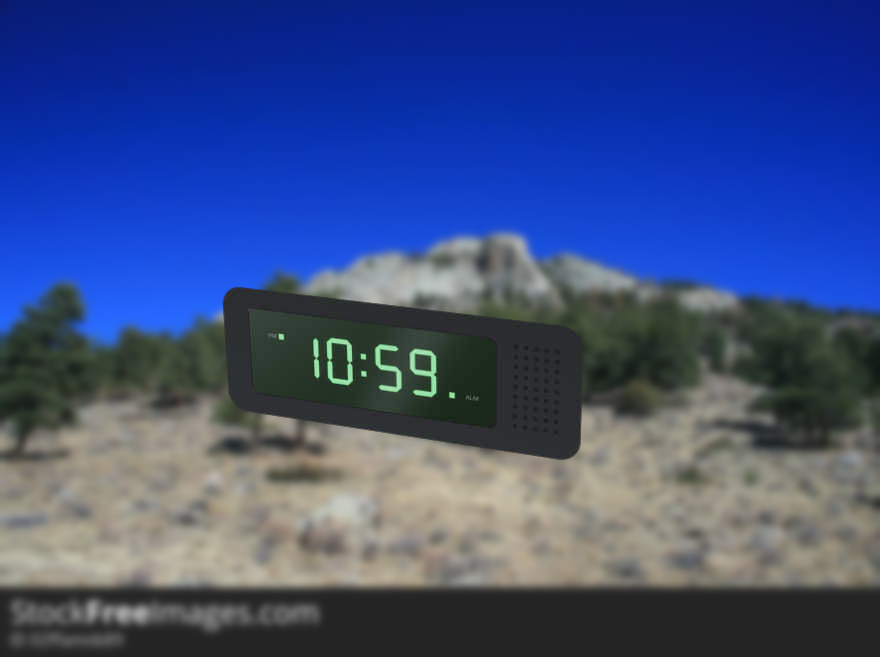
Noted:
10:59
